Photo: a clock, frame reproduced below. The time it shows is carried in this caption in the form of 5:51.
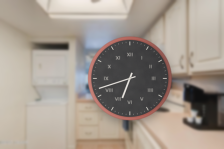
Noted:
6:42
